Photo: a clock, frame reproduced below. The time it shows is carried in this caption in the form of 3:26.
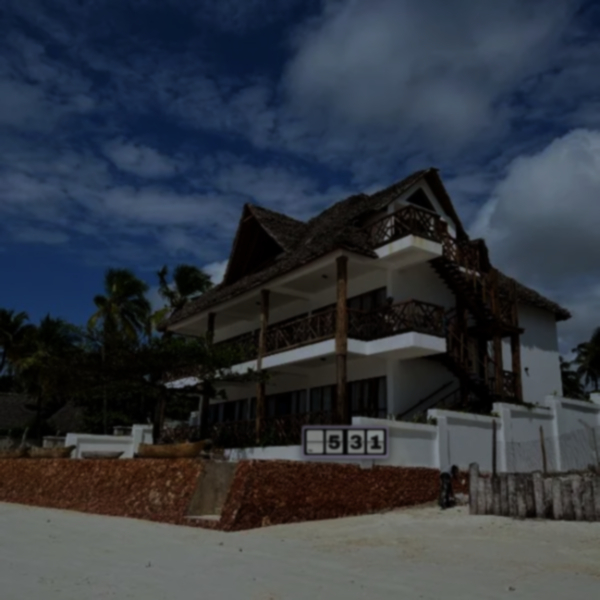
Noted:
5:31
